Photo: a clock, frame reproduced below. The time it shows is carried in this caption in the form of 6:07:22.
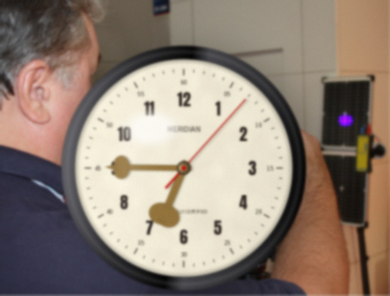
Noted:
6:45:07
